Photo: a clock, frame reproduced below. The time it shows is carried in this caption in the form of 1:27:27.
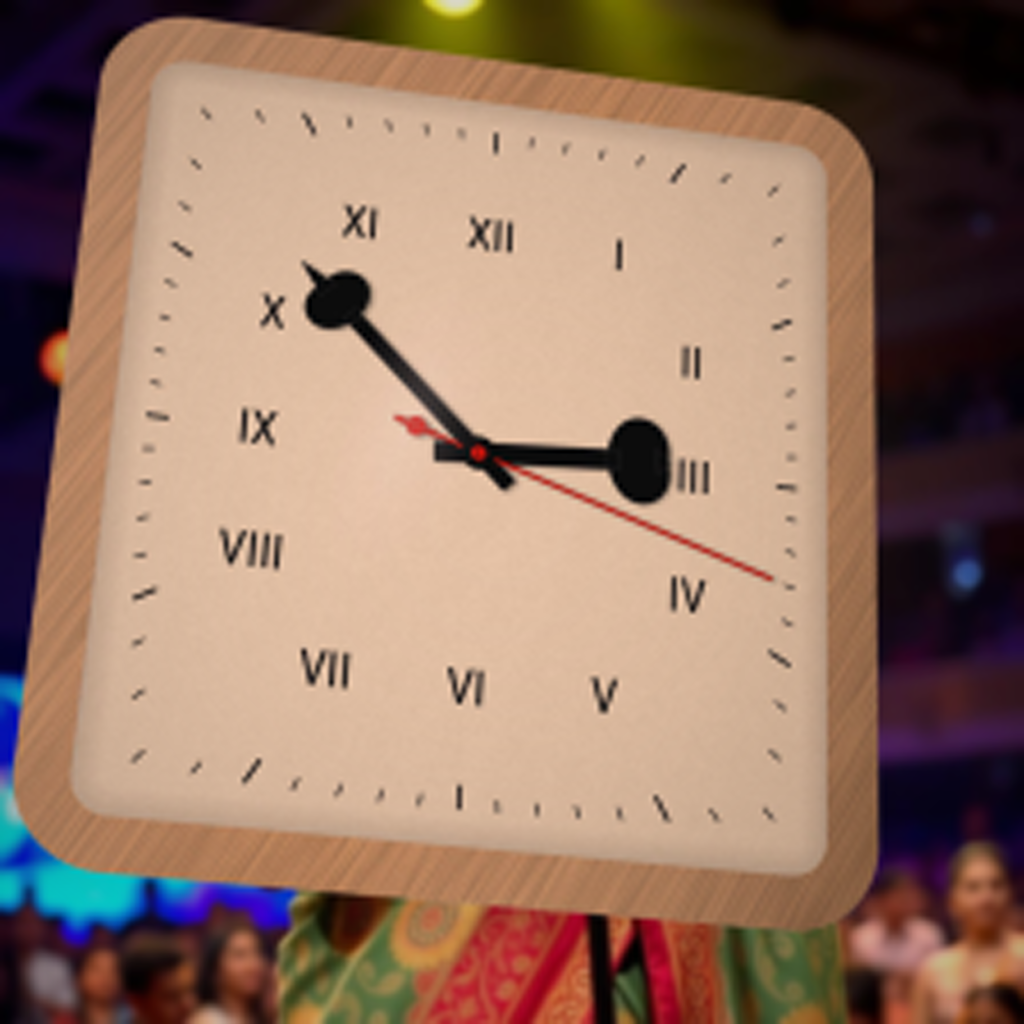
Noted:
2:52:18
